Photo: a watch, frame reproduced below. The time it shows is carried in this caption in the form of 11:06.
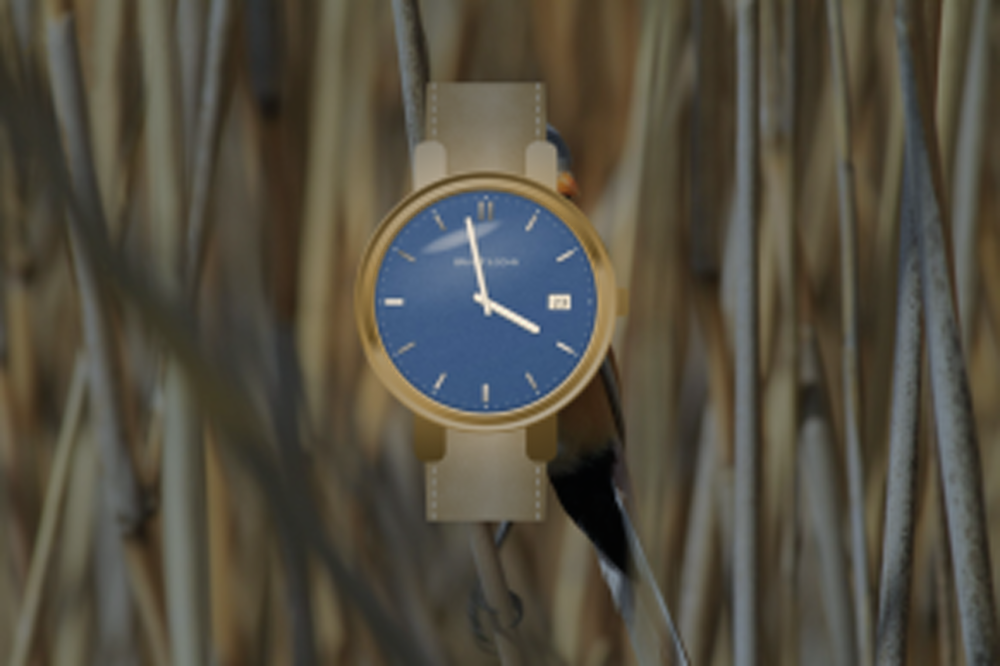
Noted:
3:58
